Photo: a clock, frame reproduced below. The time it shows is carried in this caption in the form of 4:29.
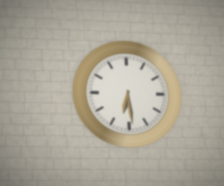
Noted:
6:29
